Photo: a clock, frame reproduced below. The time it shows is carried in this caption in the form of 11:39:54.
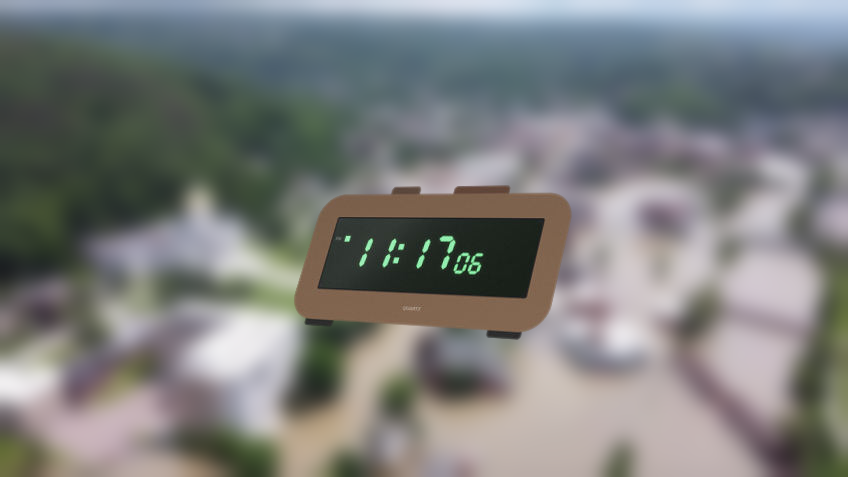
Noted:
11:17:06
